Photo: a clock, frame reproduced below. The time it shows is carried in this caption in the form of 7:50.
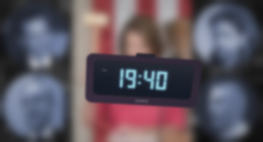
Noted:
19:40
